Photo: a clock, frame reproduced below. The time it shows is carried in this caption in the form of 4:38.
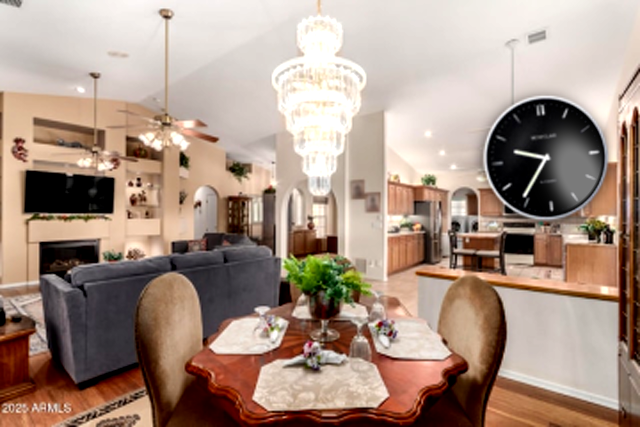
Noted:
9:36
